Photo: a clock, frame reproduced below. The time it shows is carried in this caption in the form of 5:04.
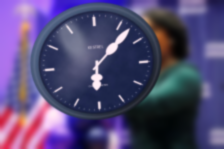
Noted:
6:07
